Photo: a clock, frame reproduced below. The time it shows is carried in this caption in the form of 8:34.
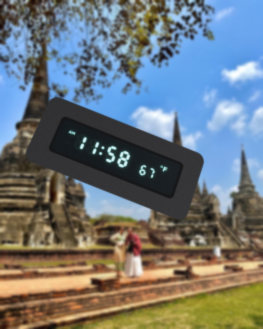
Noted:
11:58
